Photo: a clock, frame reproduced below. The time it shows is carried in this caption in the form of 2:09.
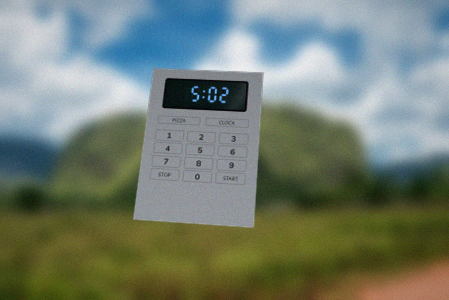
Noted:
5:02
